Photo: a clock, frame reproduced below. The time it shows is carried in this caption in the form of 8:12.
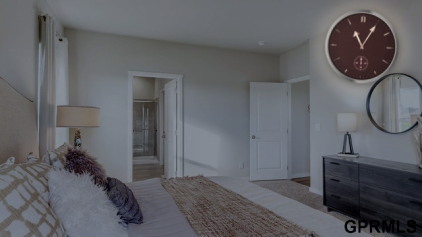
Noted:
11:05
